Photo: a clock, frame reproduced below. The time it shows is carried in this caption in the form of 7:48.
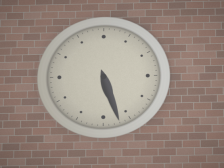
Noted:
5:27
